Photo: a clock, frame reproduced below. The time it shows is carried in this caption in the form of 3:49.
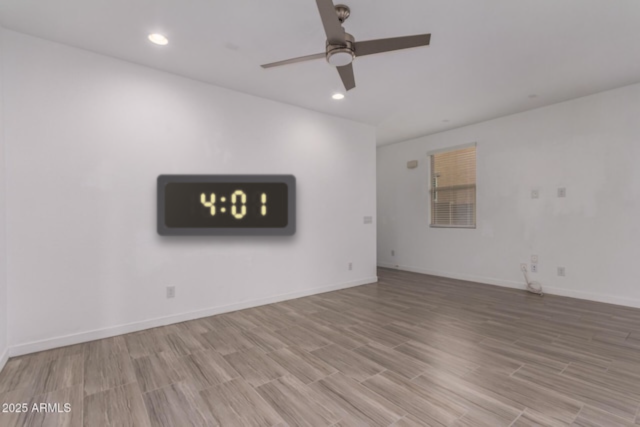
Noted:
4:01
